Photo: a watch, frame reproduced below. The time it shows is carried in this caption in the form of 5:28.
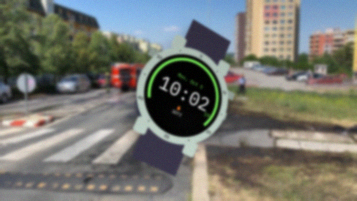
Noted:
10:02
